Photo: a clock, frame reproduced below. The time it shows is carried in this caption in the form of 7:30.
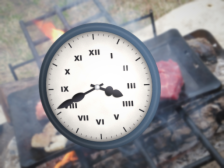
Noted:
3:41
